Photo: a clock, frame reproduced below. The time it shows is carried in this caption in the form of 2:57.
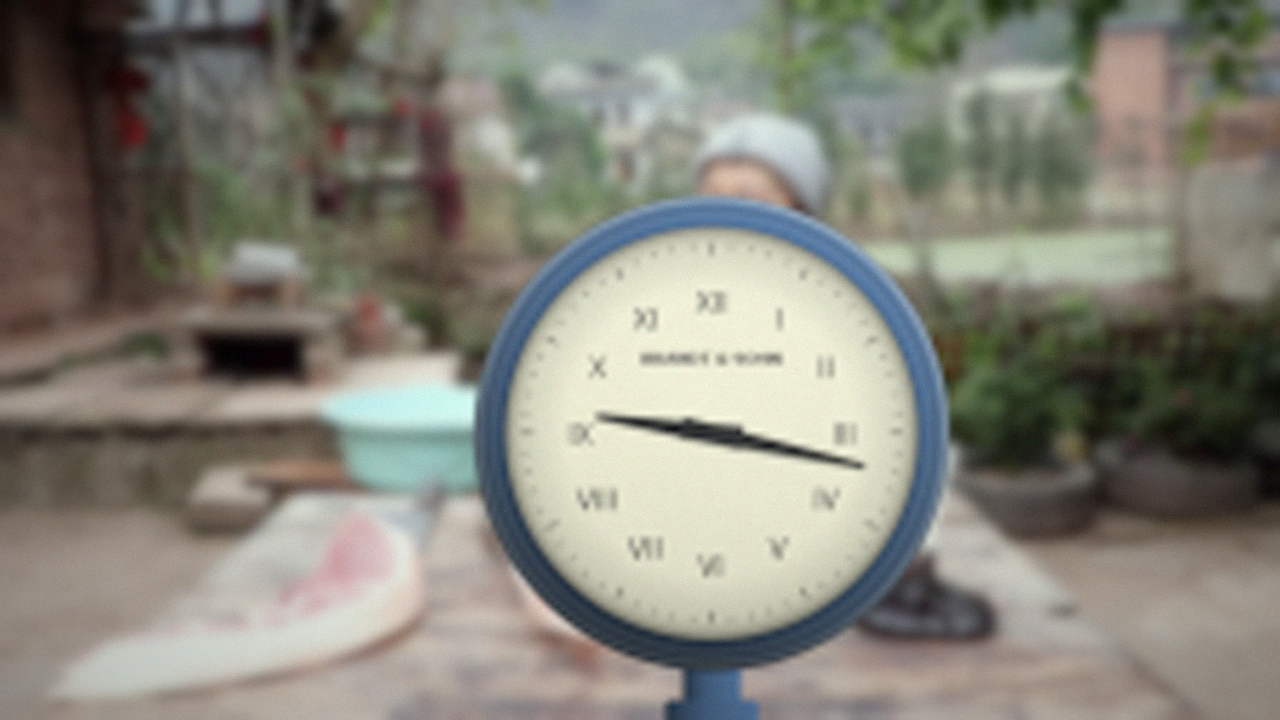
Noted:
9:17
